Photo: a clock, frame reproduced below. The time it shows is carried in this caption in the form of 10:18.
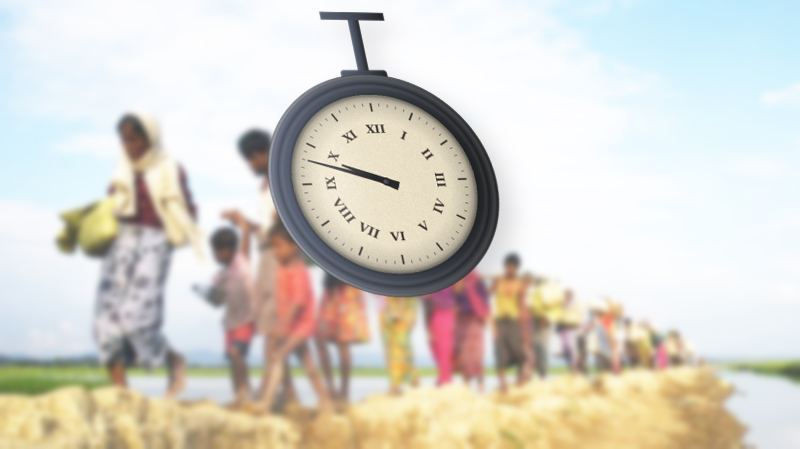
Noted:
9:48
